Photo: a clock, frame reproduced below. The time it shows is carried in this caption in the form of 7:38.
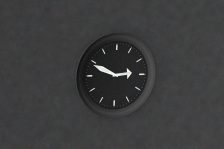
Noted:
2:49
